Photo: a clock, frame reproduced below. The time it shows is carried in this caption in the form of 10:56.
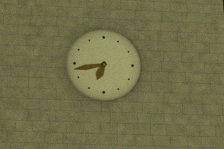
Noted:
6:43
